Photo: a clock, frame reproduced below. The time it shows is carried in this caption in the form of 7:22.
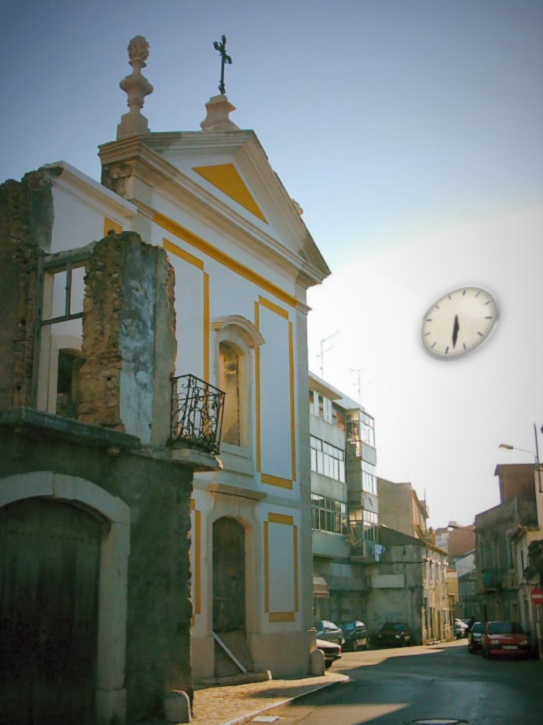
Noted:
5:28
